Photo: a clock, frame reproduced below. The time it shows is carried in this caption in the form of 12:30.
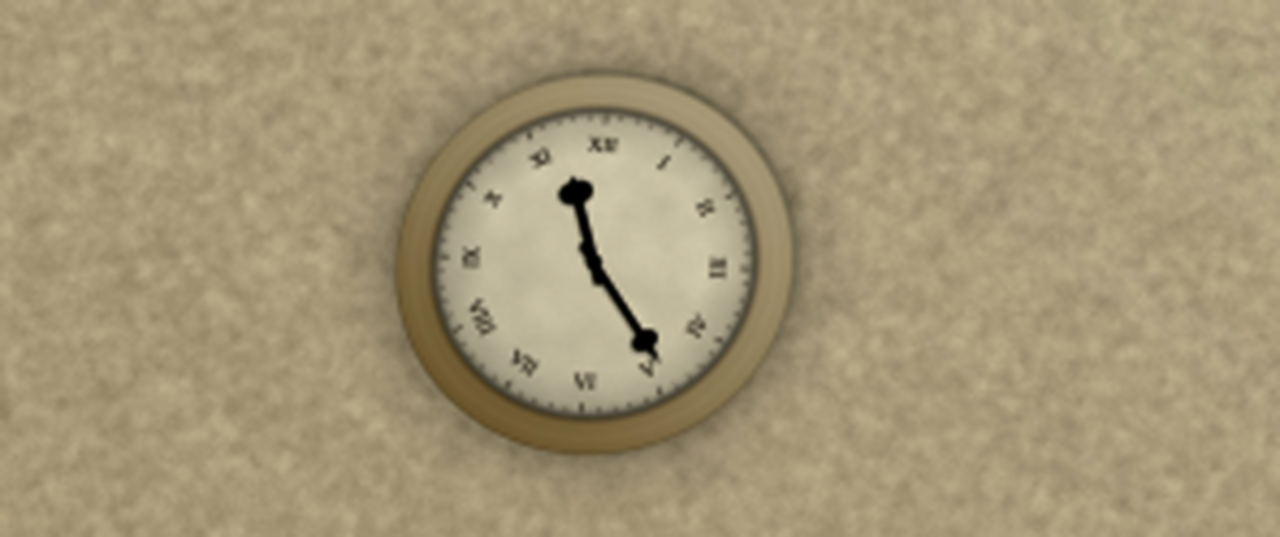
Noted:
11:24
